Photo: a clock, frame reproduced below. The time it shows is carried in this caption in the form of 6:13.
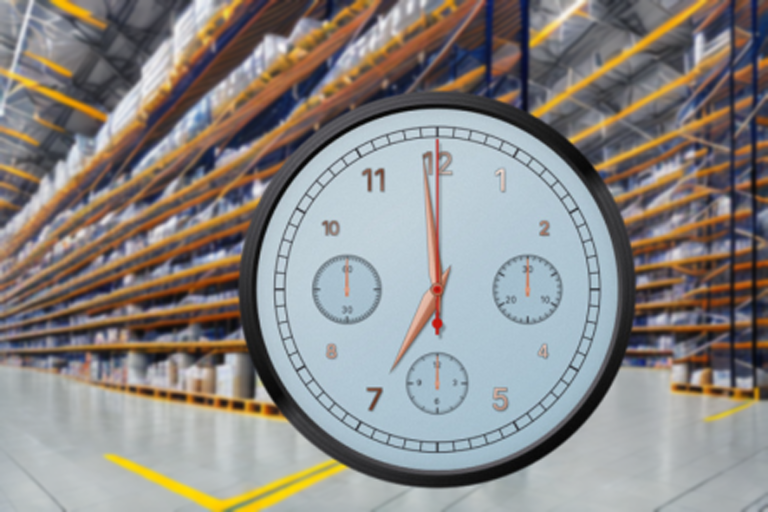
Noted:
6:59
